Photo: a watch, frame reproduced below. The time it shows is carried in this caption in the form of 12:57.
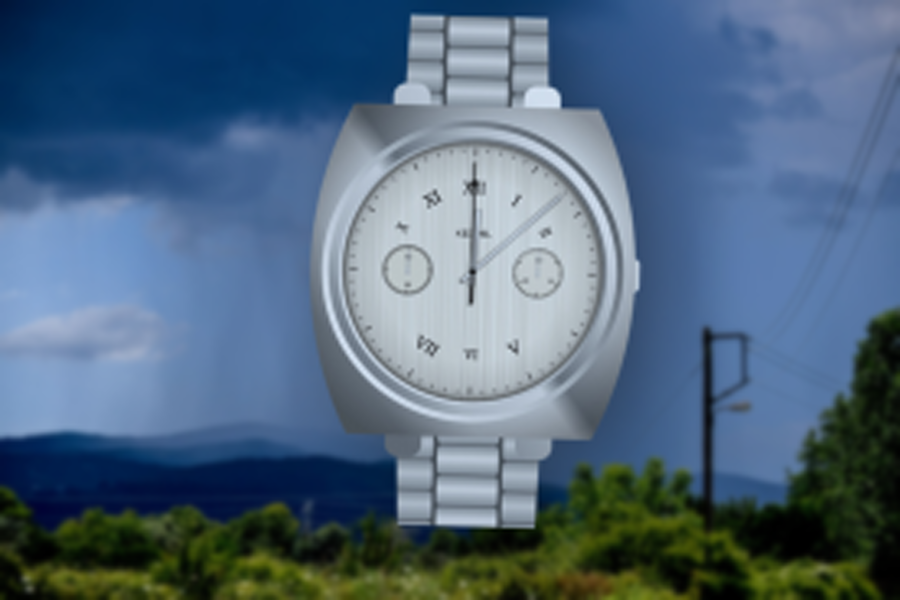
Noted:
12:08
